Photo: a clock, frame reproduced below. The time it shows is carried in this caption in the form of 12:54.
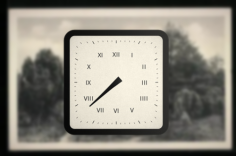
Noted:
7:38
